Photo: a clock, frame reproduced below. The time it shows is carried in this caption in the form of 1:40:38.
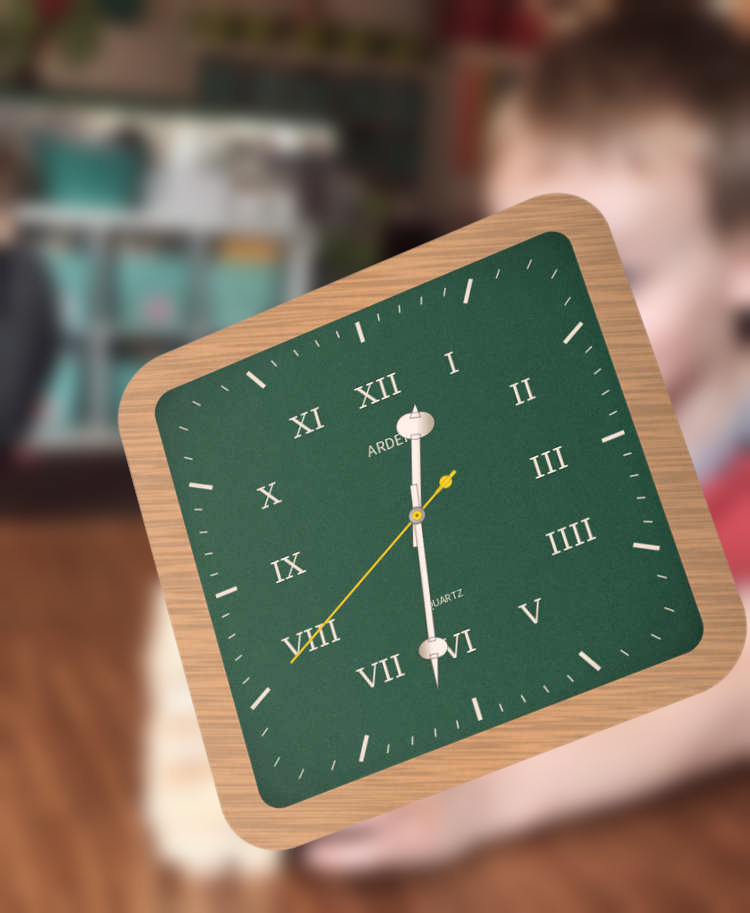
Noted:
12:31:40
